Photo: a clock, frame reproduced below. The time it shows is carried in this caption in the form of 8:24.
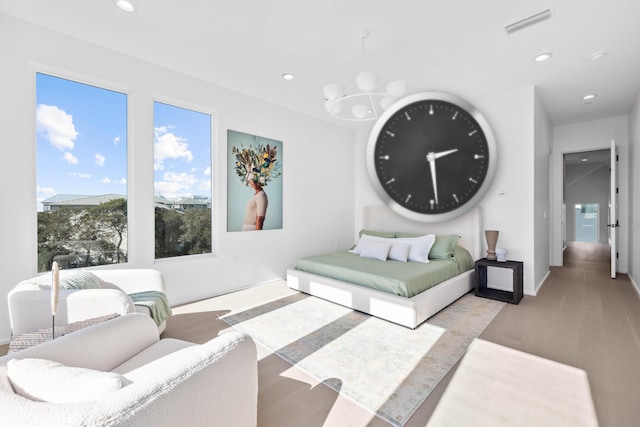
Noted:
2:29
